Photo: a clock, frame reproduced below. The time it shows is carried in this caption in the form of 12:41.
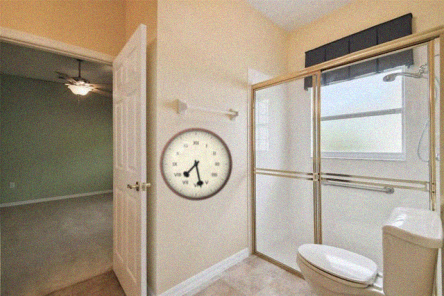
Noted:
7:28
